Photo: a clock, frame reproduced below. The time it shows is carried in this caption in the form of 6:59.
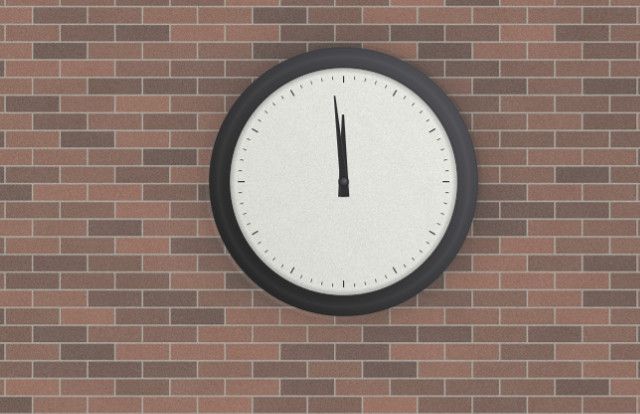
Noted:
11:59
